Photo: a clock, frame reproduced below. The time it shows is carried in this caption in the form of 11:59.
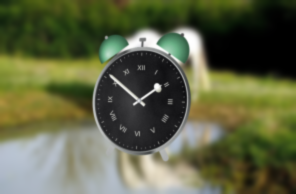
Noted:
1:51
